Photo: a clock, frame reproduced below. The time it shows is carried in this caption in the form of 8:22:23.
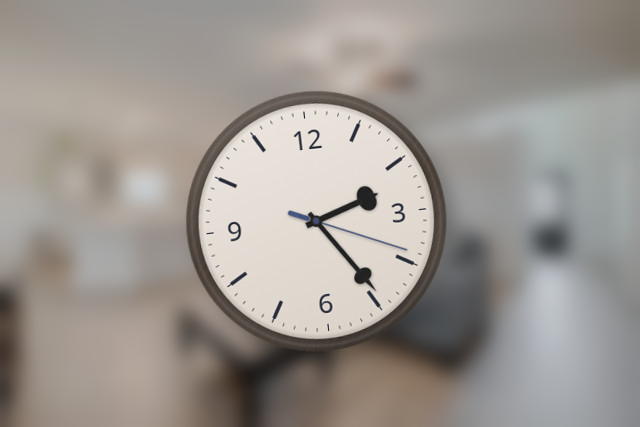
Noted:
2:24:19
